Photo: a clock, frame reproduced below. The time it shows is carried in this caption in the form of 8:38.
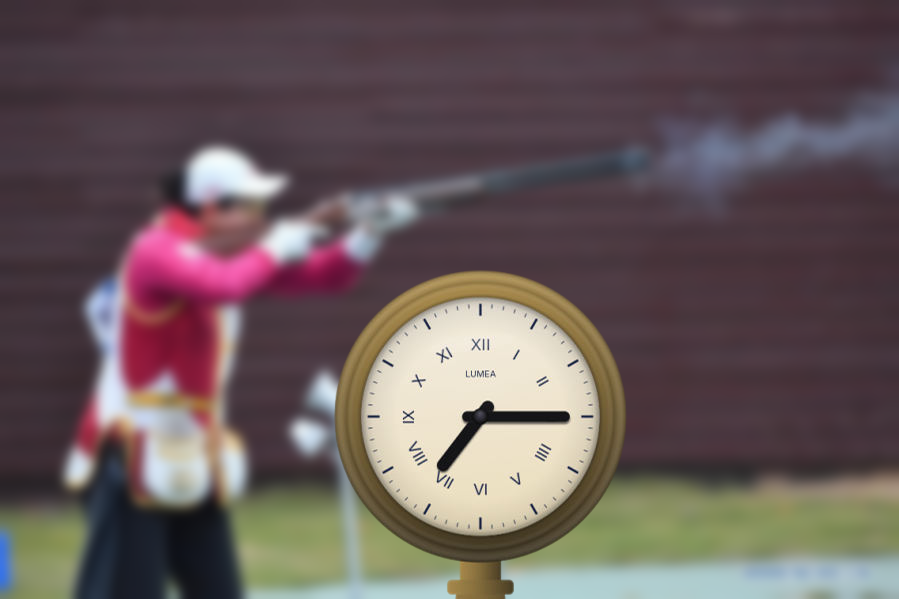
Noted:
7:15
